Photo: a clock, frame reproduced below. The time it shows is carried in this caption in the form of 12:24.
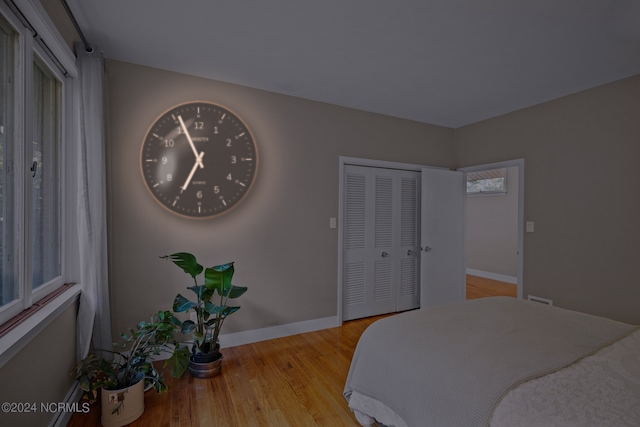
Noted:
6:56
